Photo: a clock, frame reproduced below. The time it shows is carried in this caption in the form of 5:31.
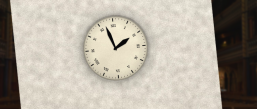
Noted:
1:57
